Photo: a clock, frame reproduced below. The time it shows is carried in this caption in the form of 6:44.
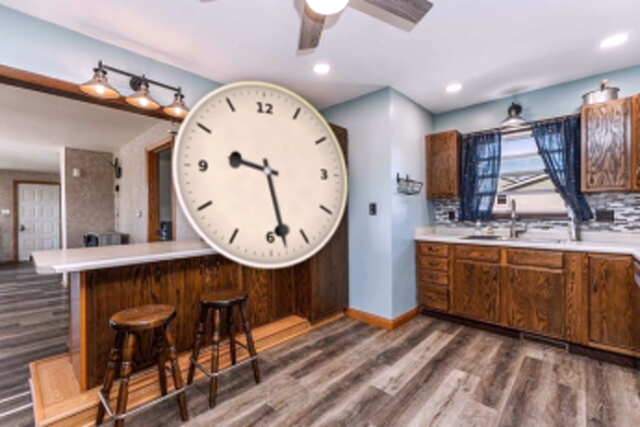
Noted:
9:28
